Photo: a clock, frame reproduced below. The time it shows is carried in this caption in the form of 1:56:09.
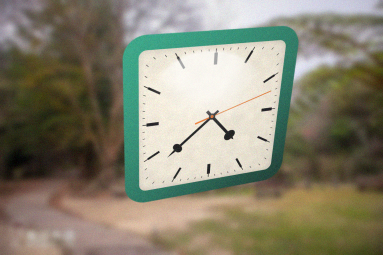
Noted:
4:38:12
